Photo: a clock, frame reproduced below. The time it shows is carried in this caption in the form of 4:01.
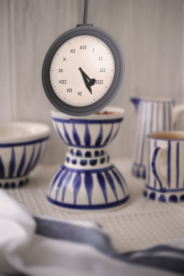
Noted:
4:25
